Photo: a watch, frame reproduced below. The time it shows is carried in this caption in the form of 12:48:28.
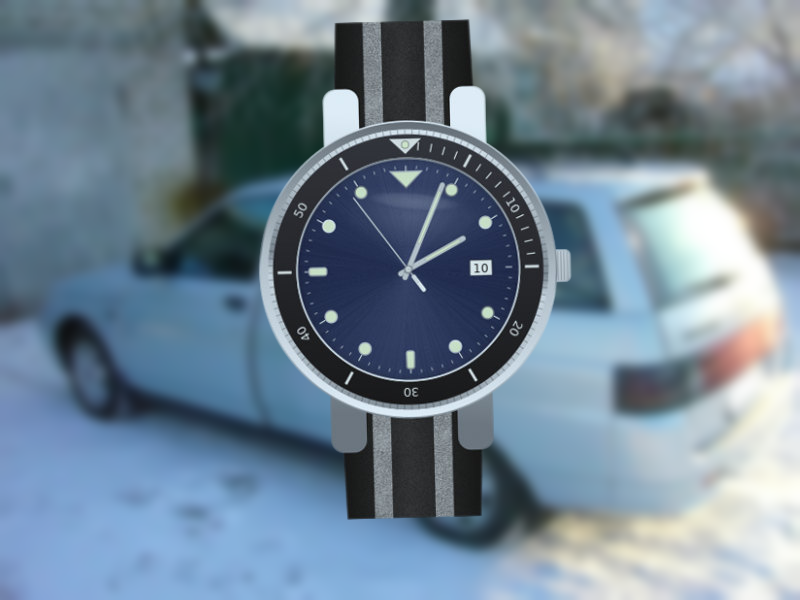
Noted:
2:03:54
